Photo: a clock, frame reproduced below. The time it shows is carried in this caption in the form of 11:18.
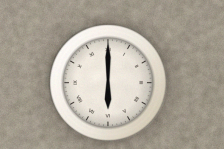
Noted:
6:00
